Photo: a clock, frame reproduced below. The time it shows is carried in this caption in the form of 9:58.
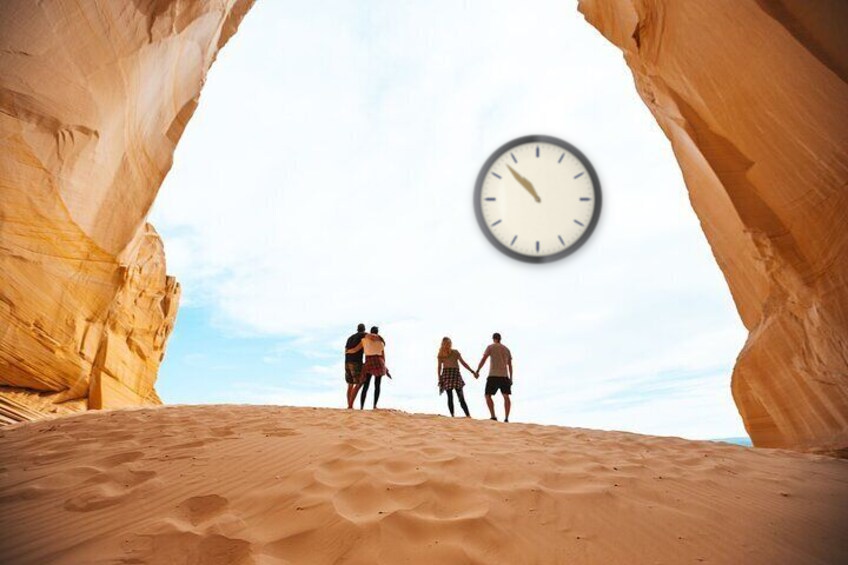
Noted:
10:53
